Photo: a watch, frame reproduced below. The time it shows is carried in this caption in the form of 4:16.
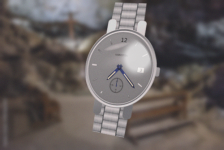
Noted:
7:22
